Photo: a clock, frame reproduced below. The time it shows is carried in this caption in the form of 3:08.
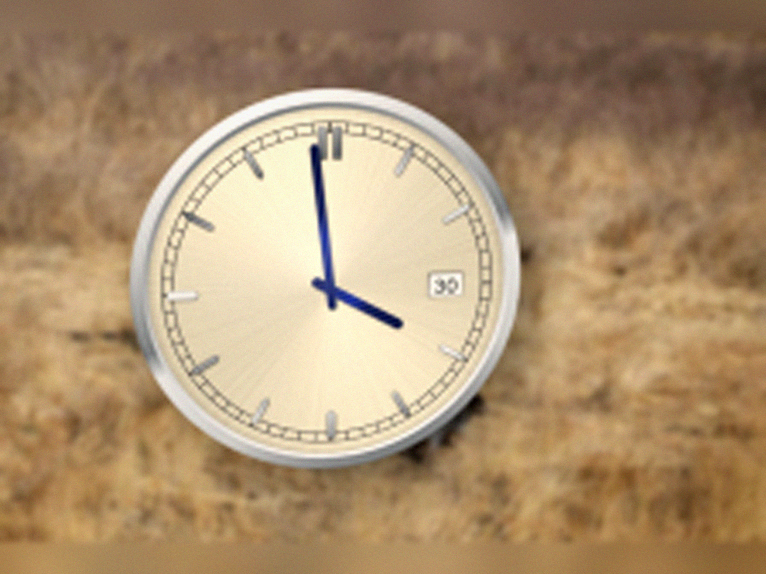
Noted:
3:59
